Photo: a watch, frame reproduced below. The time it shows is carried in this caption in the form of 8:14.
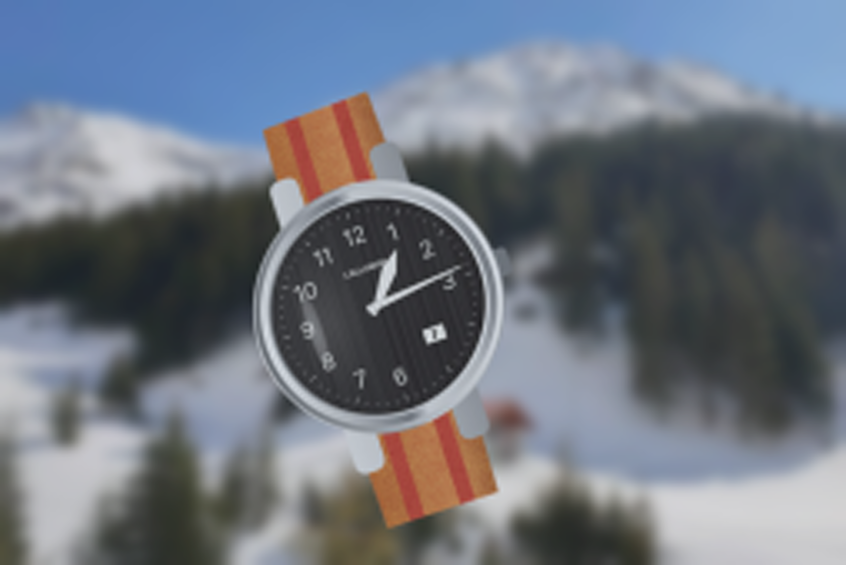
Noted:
1:14
